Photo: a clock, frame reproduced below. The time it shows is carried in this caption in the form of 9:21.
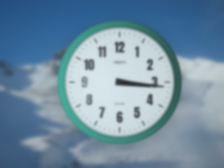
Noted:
3:16
